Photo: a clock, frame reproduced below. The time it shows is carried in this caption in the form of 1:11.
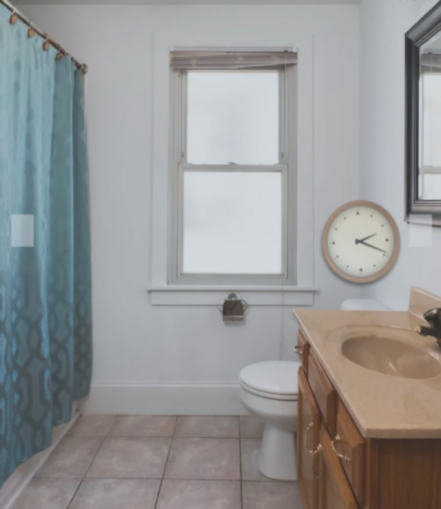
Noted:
2:19
